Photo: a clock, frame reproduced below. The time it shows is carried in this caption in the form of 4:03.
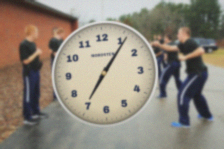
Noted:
7:06
